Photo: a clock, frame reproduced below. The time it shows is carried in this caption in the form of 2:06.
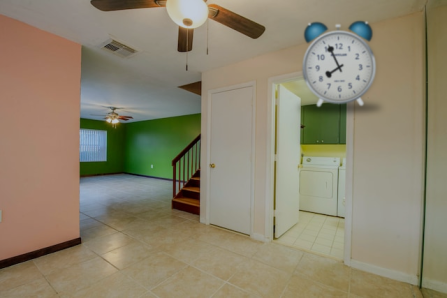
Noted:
7:56
